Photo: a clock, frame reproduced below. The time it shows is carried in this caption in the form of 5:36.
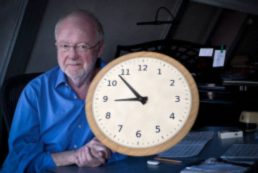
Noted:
8:53
